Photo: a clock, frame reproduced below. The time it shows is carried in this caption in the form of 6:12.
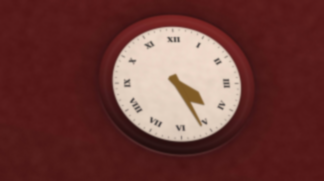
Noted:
4:26
